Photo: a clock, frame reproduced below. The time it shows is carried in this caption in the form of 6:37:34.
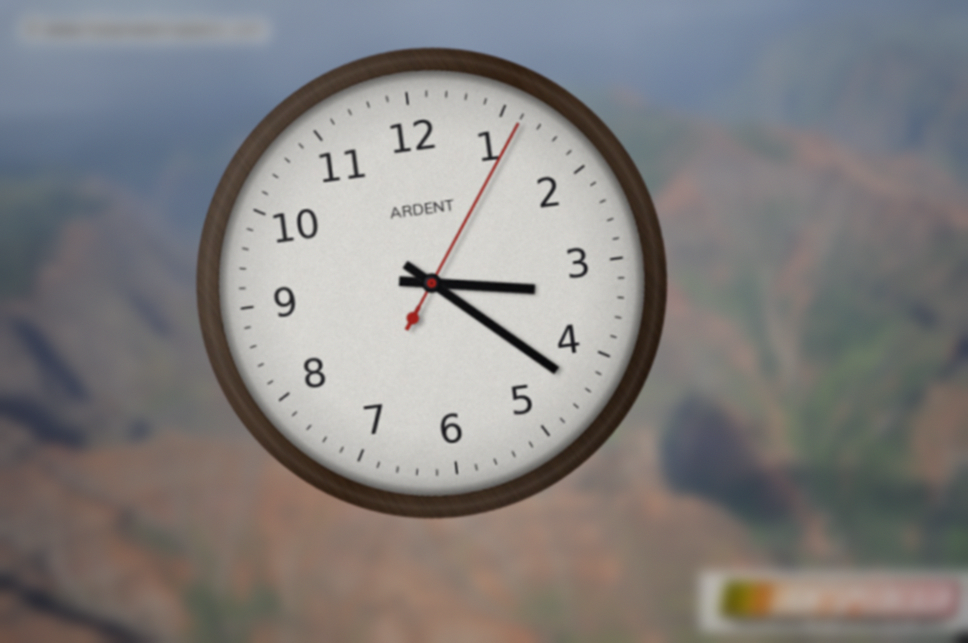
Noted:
3:22:06
